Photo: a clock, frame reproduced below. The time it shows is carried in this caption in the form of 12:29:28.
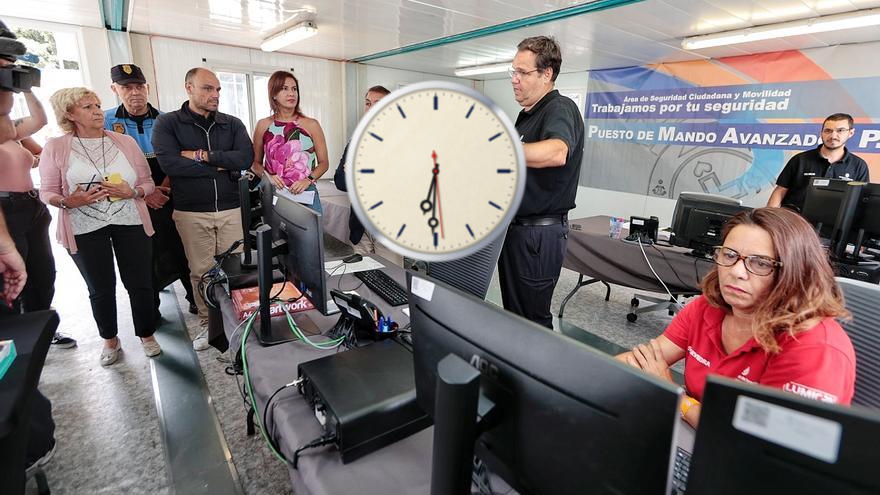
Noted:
6:30:29
